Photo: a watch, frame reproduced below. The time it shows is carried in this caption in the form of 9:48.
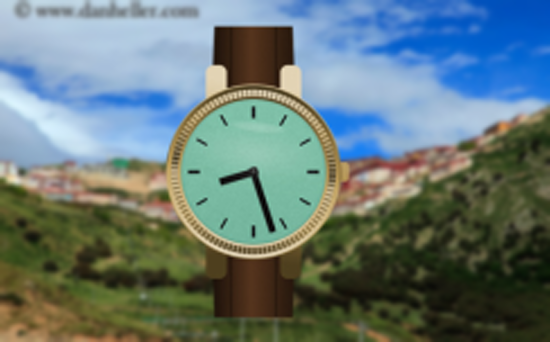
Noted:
8:27
